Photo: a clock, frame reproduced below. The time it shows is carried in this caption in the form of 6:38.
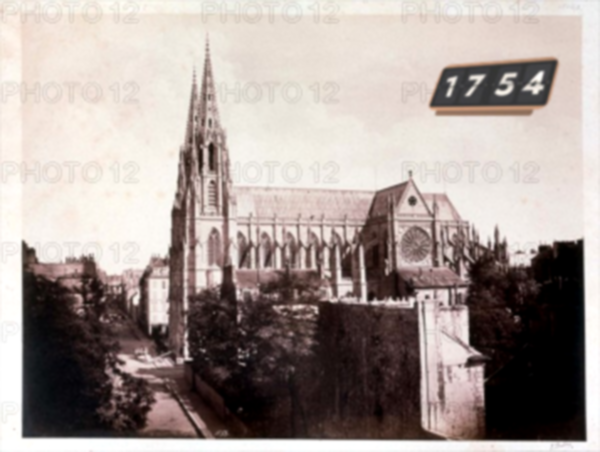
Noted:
17:54
